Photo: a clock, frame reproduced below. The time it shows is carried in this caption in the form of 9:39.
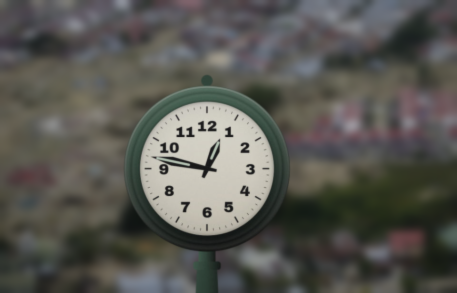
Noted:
12:47
